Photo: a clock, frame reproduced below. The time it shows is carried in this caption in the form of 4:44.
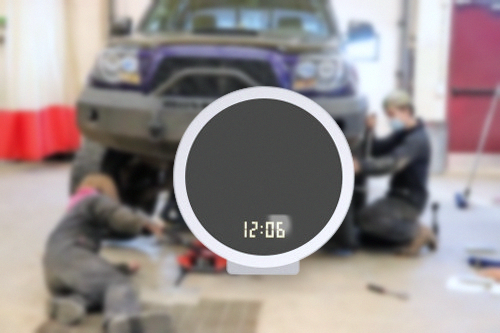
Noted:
12:06
